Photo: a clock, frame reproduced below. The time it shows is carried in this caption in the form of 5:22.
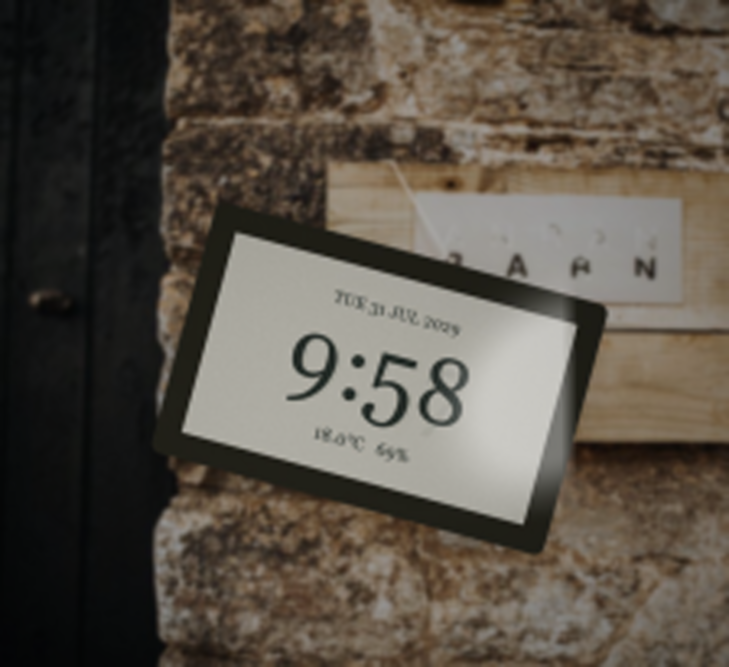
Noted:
9:58
